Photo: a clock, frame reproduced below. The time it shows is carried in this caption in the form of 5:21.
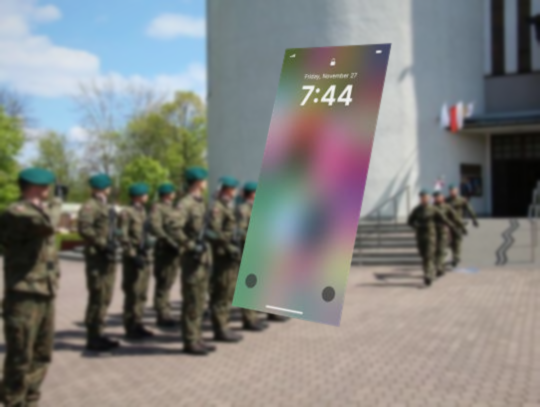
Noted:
7:44
